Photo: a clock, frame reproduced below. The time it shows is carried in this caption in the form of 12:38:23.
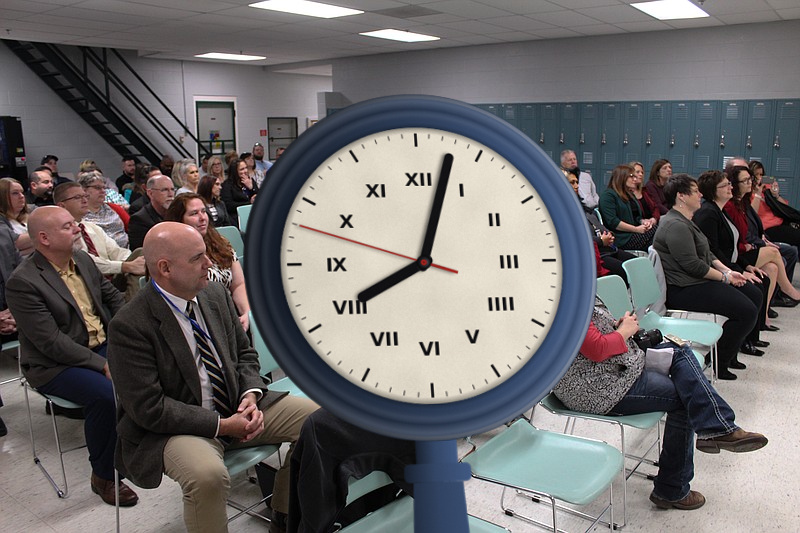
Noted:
8:02:48
